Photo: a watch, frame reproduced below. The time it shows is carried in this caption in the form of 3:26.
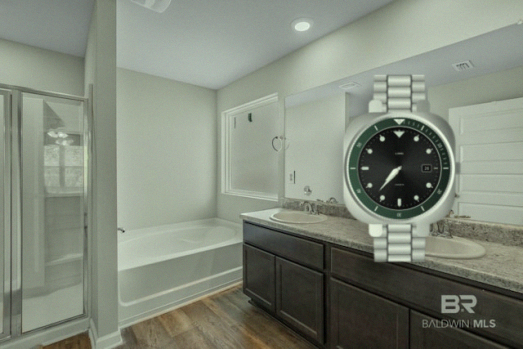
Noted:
7:37
